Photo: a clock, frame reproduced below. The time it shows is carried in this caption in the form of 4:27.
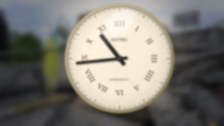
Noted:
10:44
